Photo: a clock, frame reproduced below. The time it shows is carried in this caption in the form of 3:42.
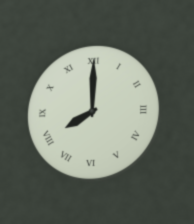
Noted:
8:00
